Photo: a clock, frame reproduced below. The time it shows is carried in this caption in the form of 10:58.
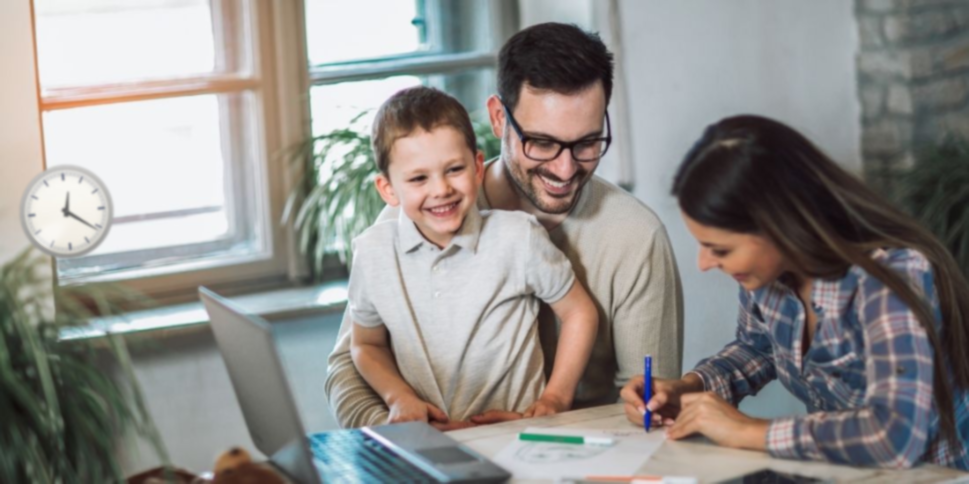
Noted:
12:21
